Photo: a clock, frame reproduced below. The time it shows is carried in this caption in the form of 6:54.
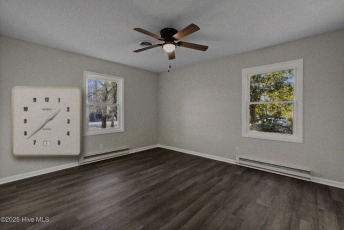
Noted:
1:38
